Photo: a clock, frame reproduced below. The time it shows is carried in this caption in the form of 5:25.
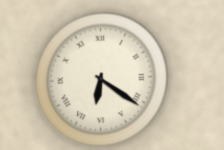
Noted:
6:21
